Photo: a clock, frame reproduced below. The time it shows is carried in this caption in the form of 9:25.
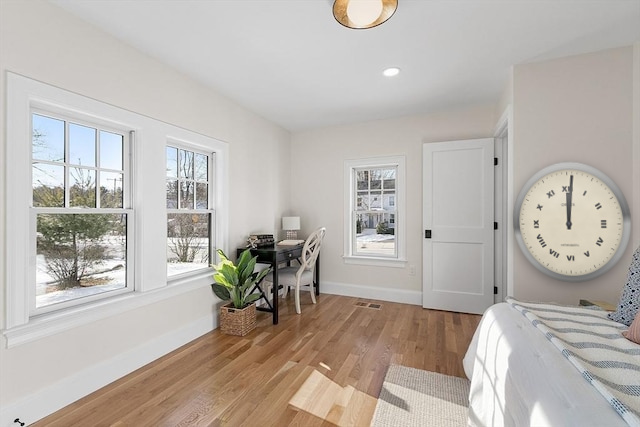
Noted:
12:01
